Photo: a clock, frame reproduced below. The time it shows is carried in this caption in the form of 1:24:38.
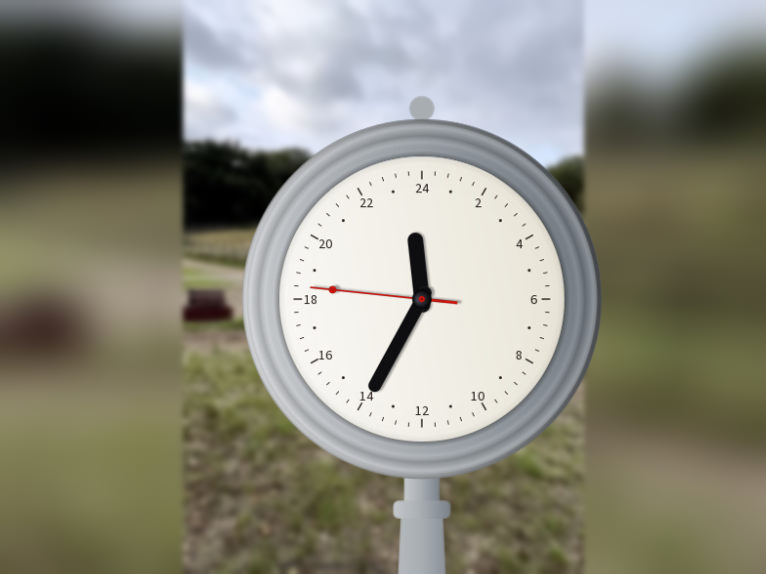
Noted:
23:34:46
